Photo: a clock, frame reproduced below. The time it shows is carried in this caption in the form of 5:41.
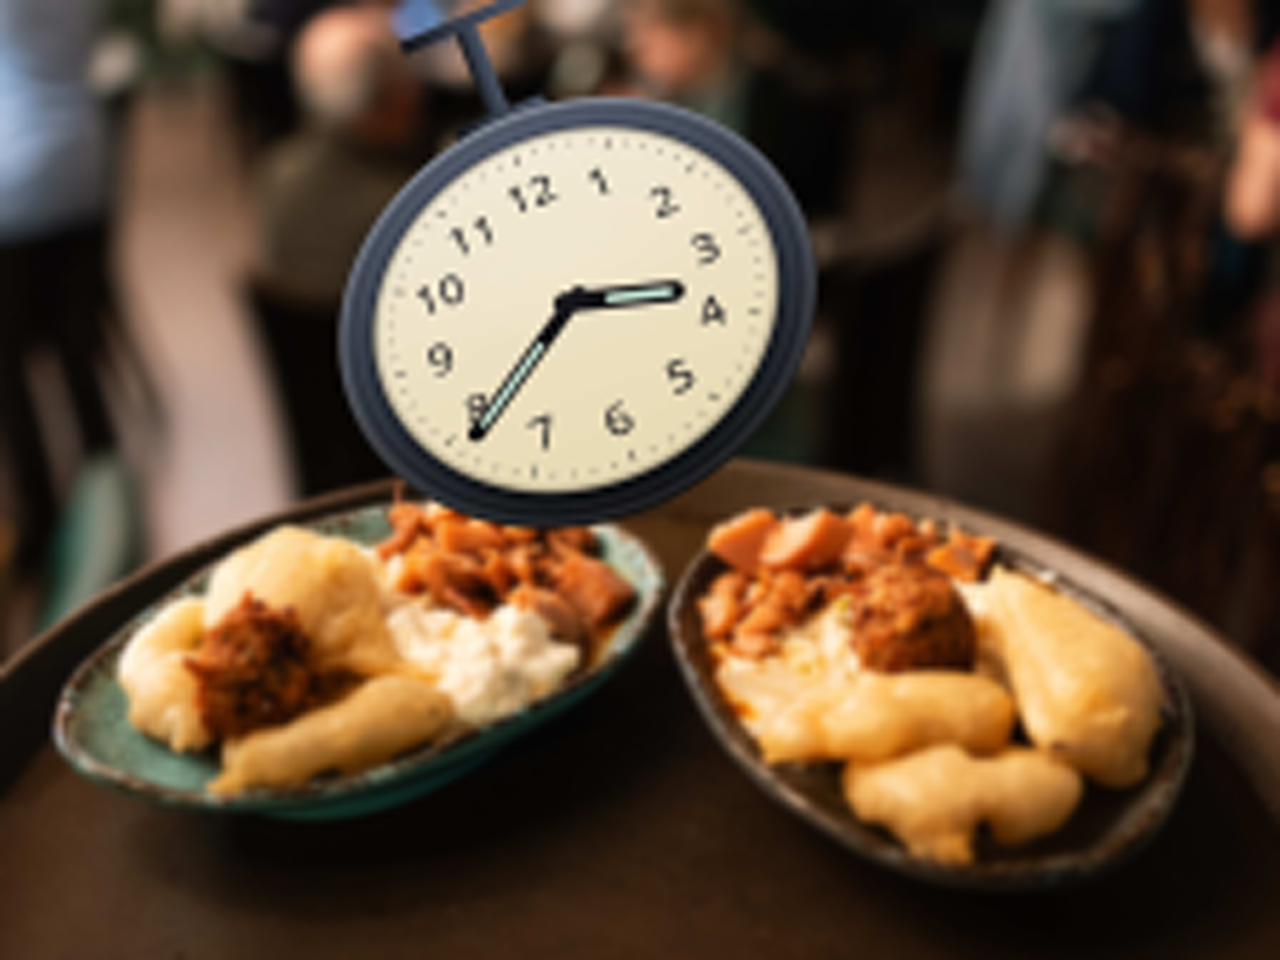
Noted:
3:39
